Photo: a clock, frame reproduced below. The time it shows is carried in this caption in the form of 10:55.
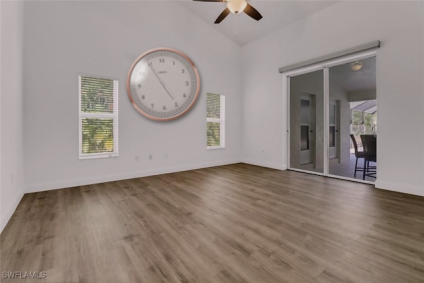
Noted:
4:55
